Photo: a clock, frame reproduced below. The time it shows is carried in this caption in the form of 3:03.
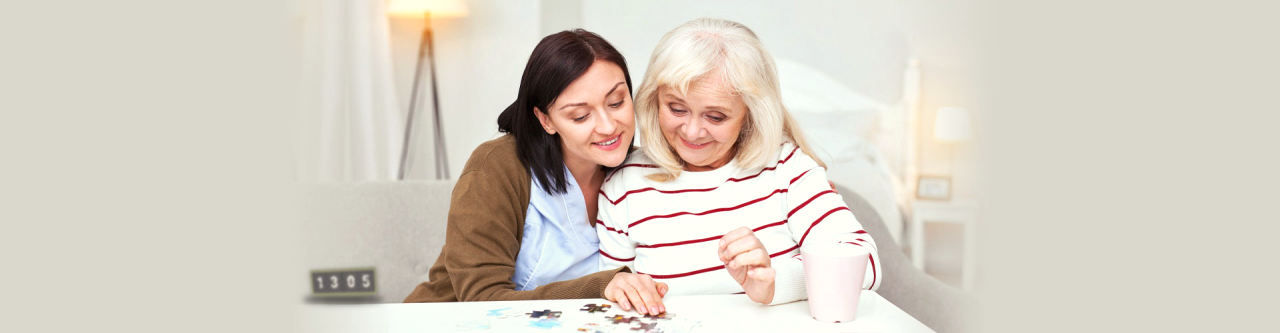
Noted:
13:05
